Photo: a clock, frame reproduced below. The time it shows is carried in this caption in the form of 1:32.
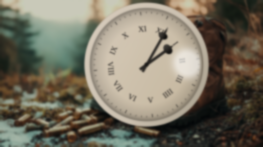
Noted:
1:01
